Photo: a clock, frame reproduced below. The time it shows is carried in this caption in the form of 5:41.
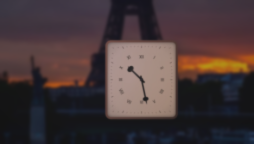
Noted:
10:28
